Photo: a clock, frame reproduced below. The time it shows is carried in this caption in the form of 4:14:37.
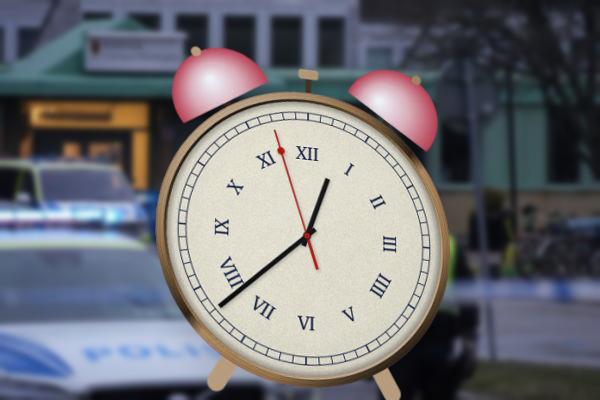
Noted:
12:37:57
